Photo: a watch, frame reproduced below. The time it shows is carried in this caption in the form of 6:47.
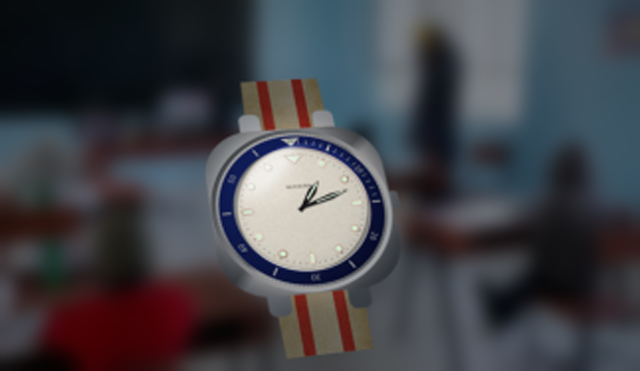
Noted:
1:12
